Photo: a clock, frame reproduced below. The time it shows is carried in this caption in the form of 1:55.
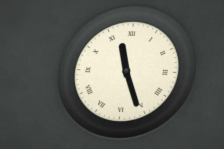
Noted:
11:26
